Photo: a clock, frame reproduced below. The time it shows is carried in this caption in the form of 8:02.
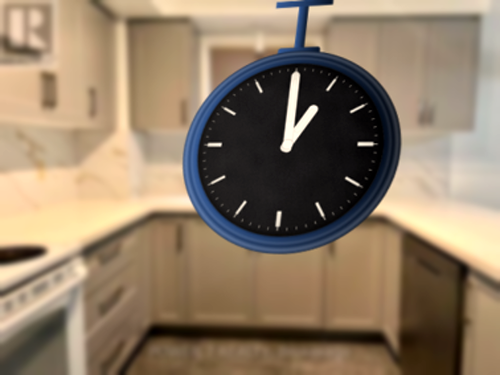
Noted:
1:00
